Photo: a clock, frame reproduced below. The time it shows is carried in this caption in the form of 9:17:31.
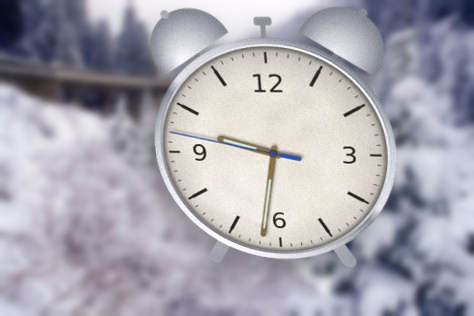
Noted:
9:31:47
